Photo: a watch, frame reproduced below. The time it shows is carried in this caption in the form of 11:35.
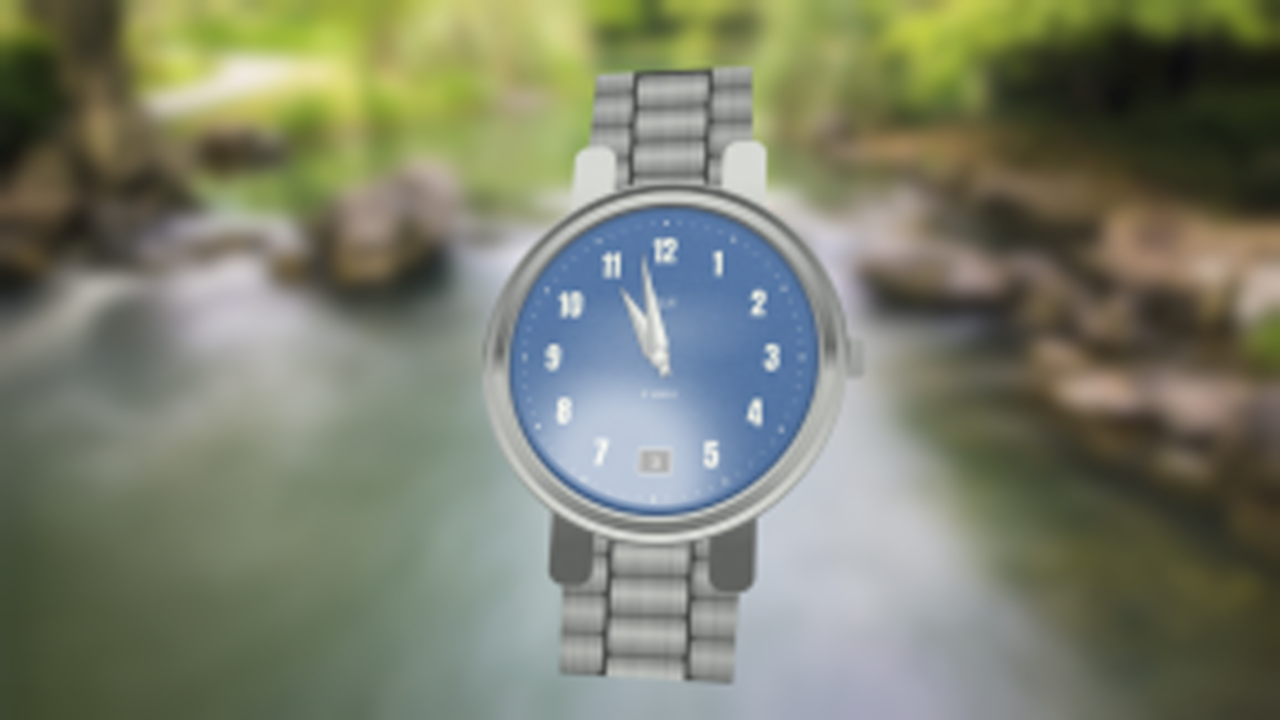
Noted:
10:58
